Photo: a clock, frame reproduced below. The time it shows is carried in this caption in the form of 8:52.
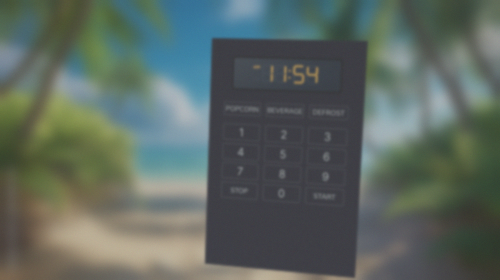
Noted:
11:54
